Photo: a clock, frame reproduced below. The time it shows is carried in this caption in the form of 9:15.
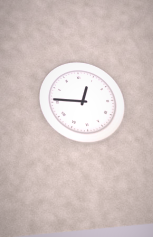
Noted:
12:46
